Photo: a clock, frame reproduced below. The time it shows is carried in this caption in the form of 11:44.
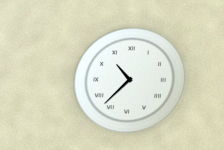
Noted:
10:37
